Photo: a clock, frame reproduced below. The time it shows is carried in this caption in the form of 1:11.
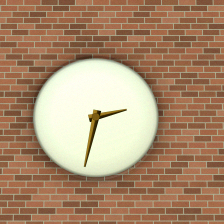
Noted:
2:32
